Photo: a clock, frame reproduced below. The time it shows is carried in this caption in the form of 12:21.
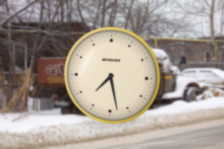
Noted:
7:28
